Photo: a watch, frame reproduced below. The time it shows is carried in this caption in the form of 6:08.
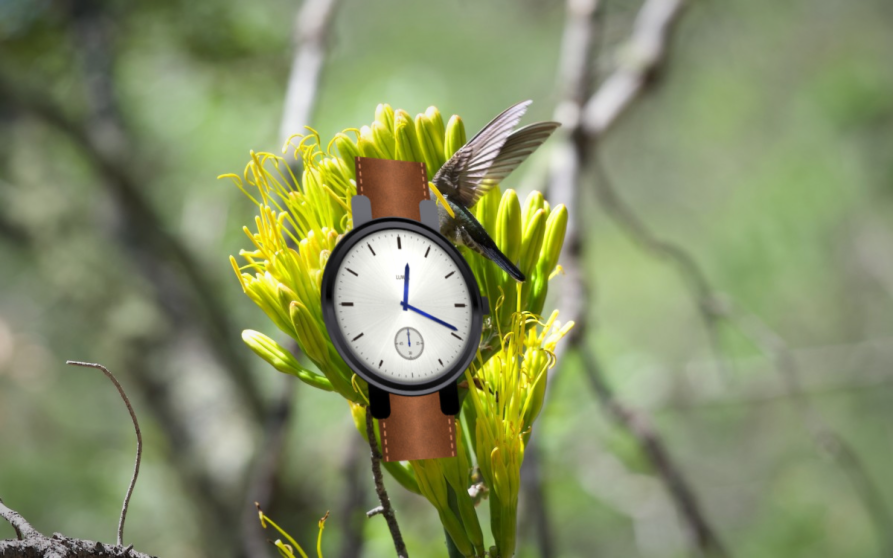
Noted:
12:19
